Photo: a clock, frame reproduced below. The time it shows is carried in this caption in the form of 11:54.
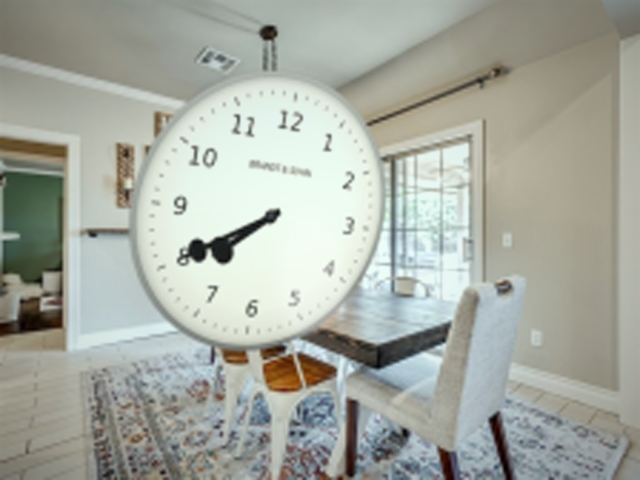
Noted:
7:40
